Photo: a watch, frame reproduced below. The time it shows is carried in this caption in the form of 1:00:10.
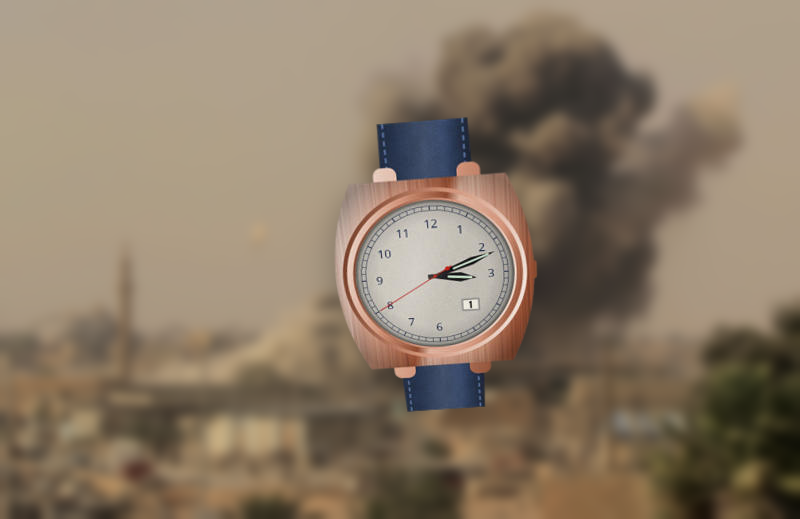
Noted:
3:11:40
